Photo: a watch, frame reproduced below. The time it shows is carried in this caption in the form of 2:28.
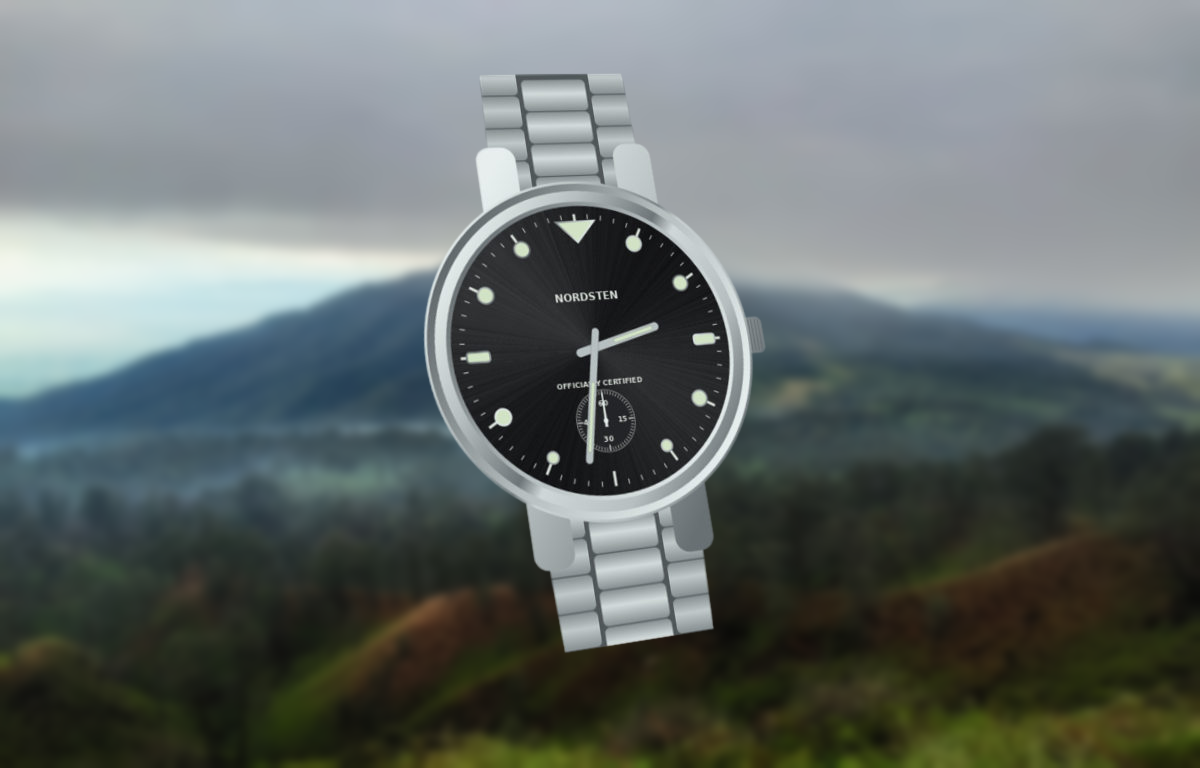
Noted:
2:32
